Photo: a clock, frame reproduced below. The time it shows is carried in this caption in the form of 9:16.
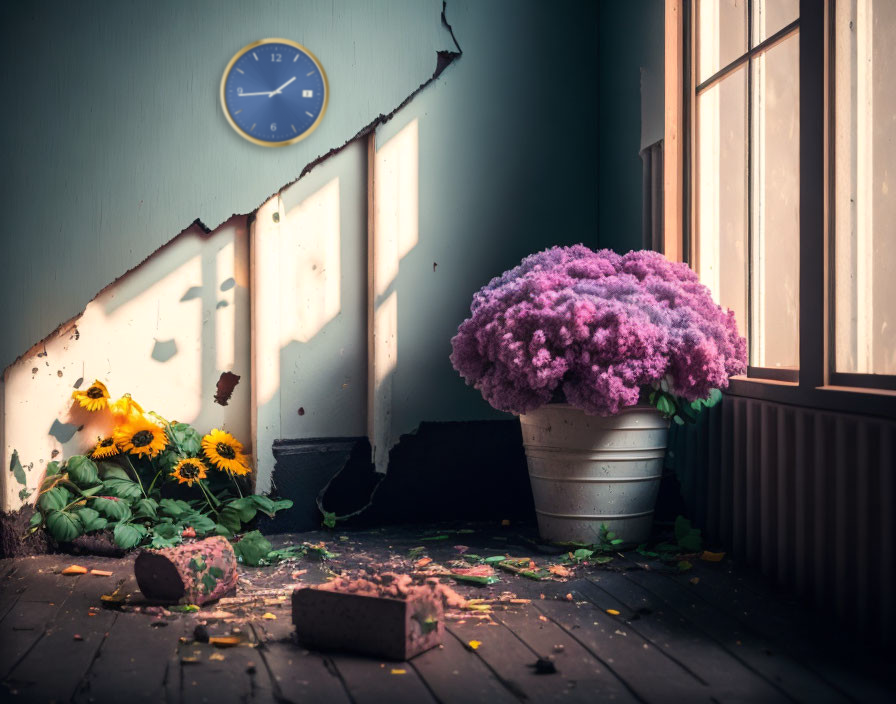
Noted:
1:44
